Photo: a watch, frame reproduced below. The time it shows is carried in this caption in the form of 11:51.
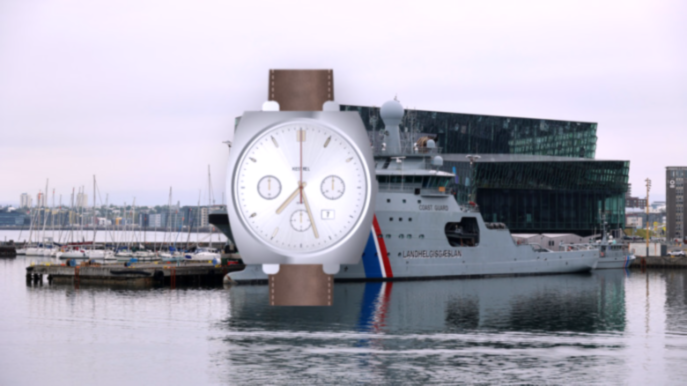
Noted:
7:27
